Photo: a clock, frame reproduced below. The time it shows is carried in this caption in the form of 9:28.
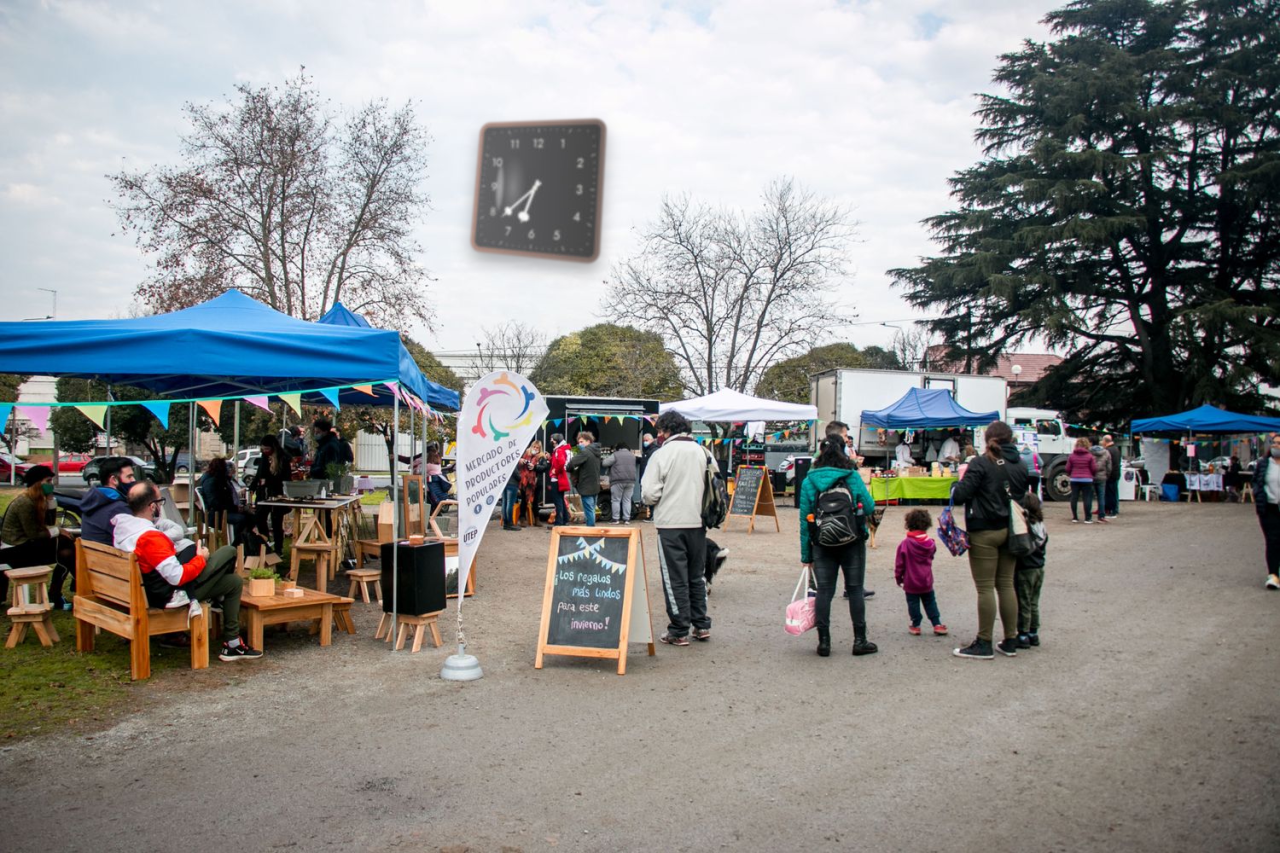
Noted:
6:38
